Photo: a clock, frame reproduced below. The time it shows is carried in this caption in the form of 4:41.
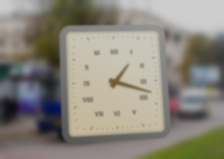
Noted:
1:18
